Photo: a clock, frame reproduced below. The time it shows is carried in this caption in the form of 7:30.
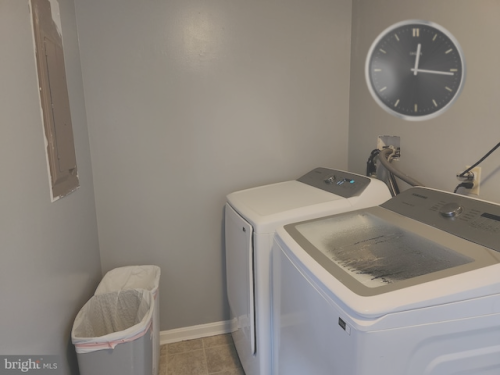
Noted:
12:16
